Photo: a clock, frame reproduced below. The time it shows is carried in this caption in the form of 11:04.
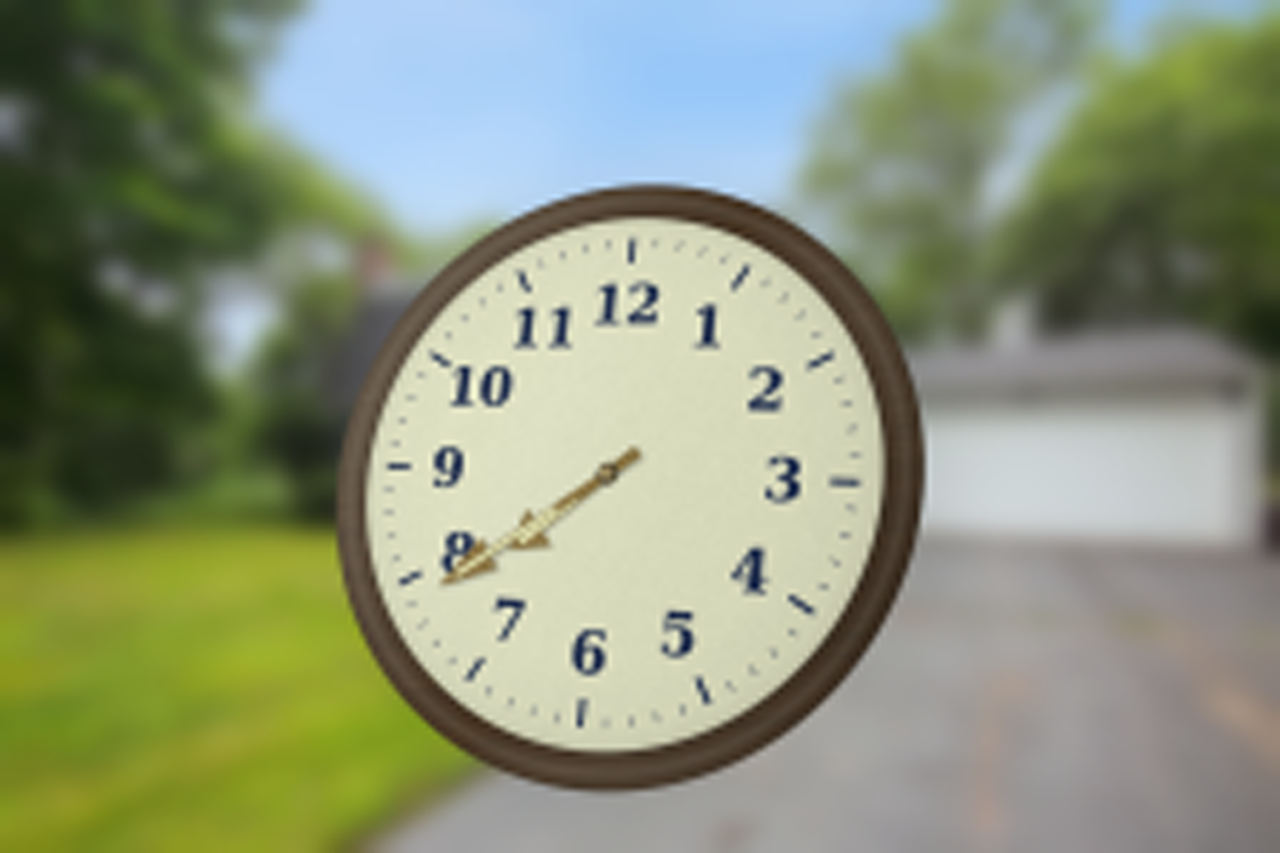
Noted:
7:39
